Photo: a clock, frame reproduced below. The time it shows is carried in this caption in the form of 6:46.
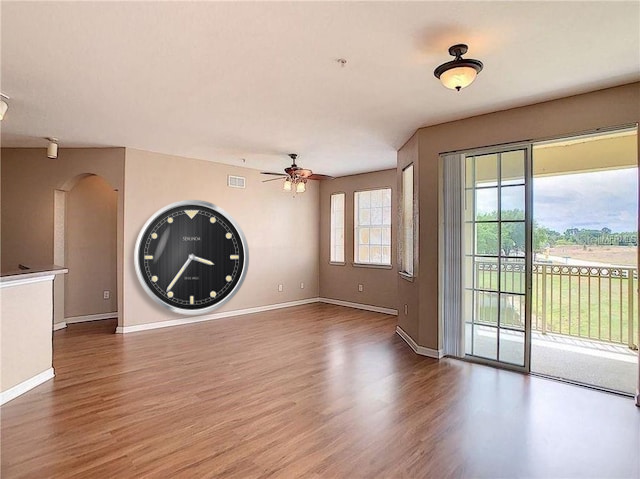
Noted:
3:36
